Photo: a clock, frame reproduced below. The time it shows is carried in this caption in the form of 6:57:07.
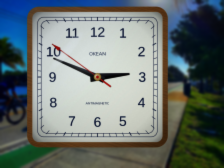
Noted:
2:48:51
